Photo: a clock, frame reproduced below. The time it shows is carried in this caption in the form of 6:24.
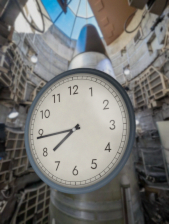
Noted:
7:44
